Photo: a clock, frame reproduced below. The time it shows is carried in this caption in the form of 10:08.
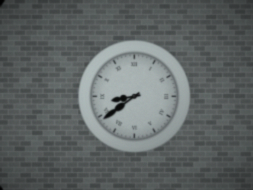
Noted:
8:39
